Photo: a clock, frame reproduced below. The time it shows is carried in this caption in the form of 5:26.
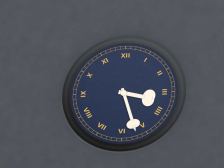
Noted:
3:27
